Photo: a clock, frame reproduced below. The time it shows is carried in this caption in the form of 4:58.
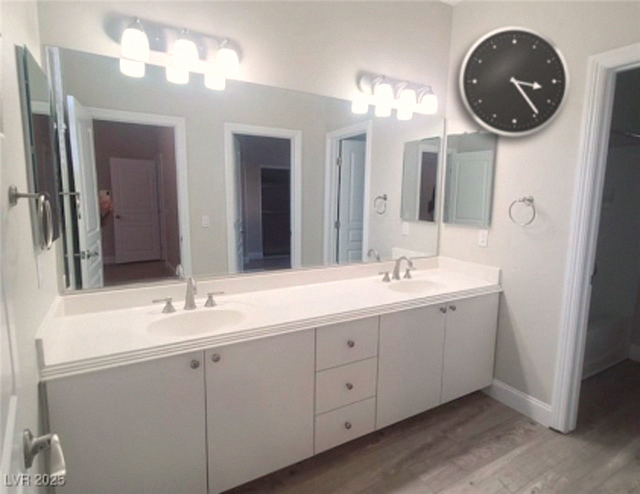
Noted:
3:24
